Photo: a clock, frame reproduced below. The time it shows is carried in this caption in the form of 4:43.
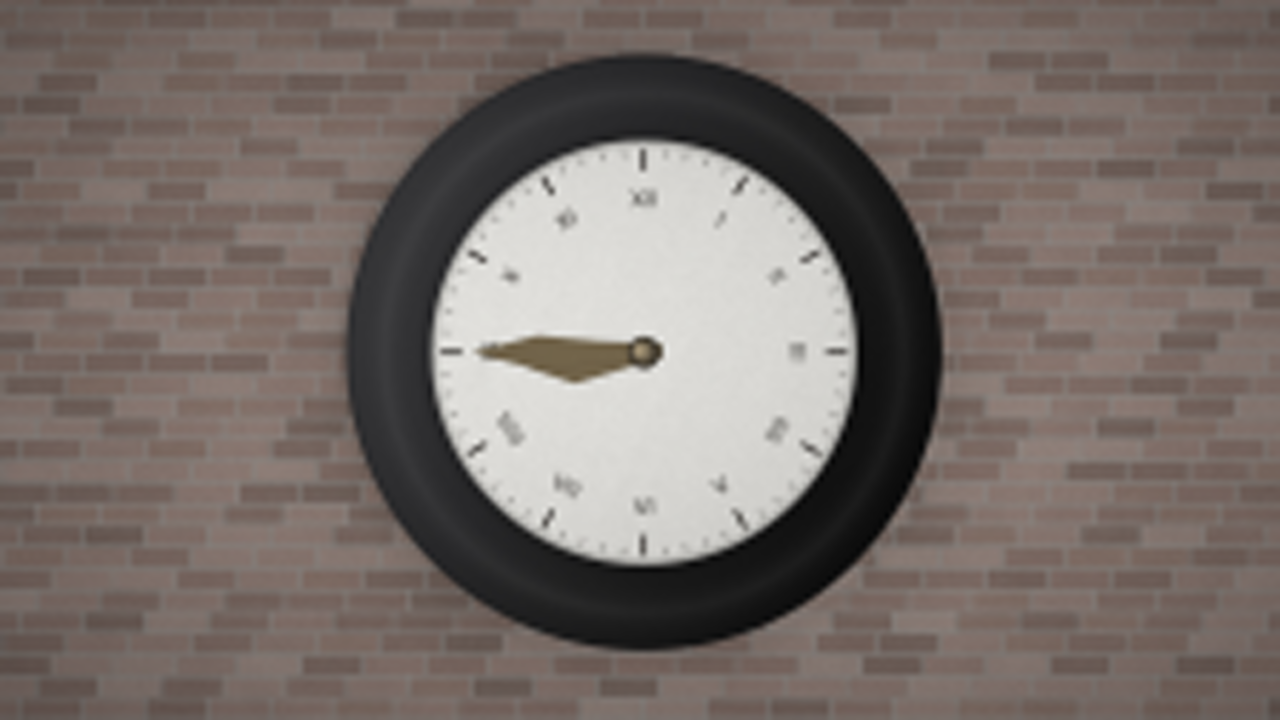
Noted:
8:45
